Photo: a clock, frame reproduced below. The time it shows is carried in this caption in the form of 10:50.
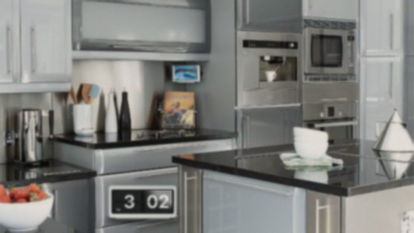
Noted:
3:02
